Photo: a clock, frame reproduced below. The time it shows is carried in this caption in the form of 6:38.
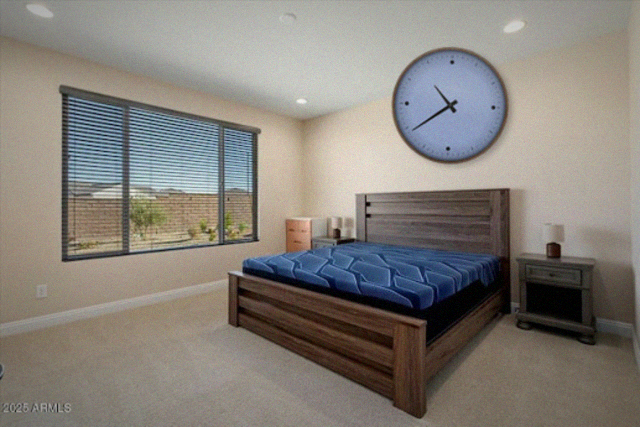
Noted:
10:39
